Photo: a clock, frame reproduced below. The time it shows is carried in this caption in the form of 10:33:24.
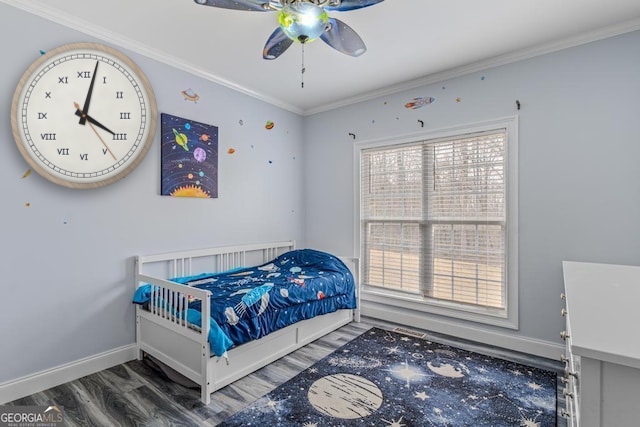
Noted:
4:02:24
